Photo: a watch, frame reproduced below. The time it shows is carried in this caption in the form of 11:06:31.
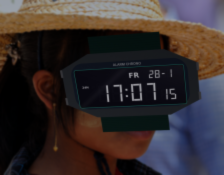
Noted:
17:07:15
